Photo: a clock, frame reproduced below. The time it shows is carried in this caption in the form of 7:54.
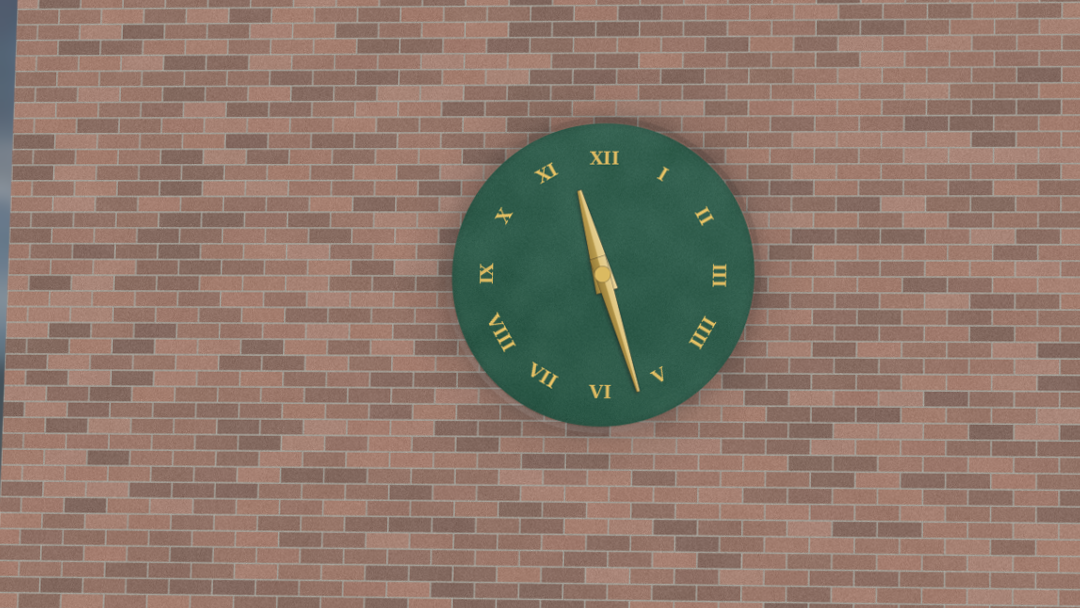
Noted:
11:27
